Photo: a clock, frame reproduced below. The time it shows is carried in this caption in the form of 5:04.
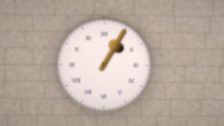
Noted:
1:05
